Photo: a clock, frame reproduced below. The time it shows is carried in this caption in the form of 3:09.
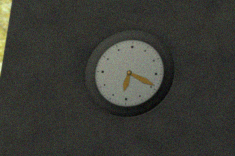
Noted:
6:19
